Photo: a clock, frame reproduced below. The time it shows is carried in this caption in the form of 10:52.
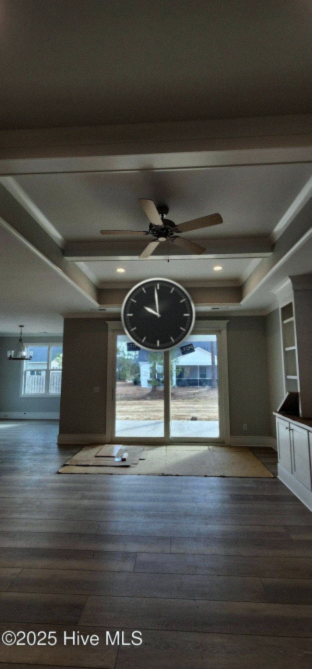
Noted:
9:59
